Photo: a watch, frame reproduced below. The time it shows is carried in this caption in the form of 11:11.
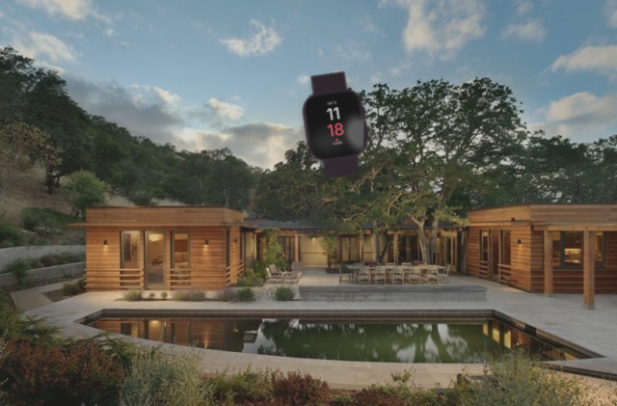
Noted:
11:18
